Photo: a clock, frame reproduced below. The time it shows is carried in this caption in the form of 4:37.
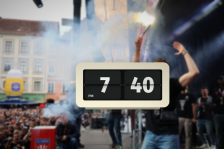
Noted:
7:40
